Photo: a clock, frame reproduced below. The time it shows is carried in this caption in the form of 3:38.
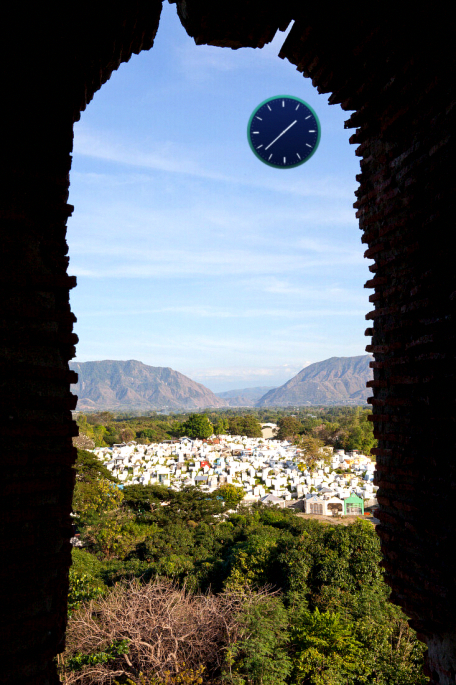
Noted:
1:38
